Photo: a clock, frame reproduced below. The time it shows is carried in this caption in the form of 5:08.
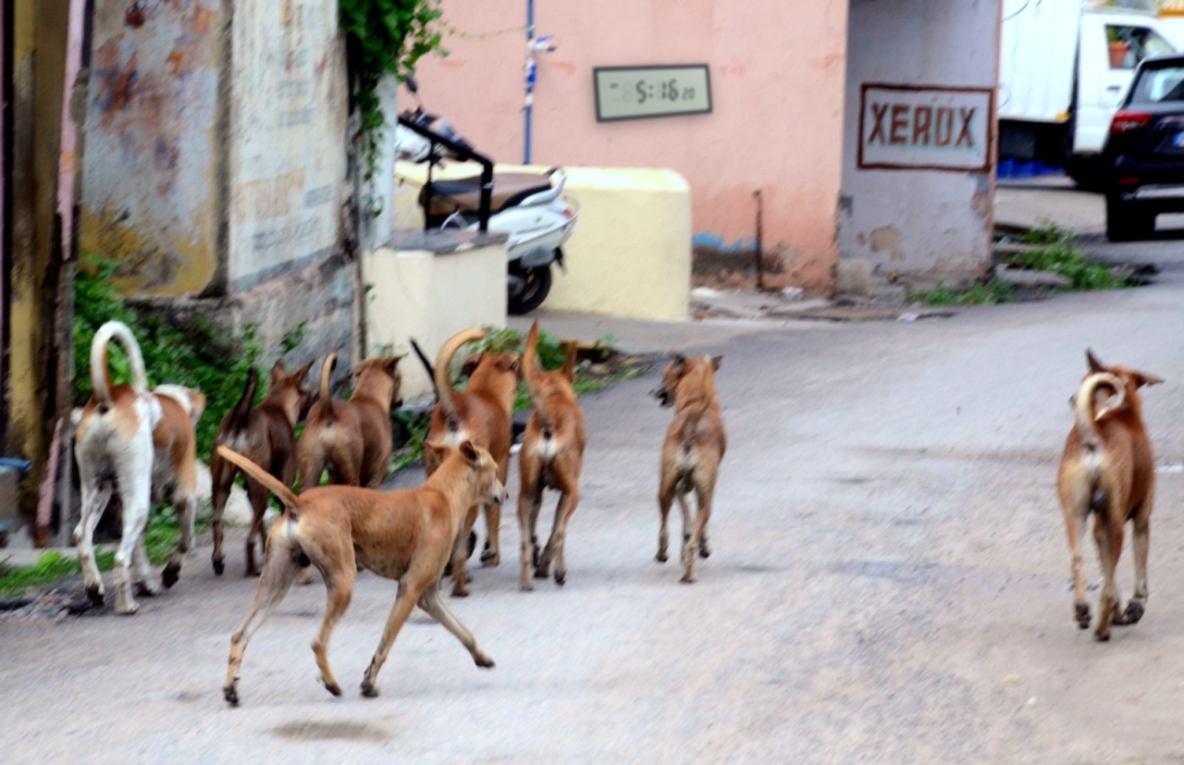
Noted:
5:16
